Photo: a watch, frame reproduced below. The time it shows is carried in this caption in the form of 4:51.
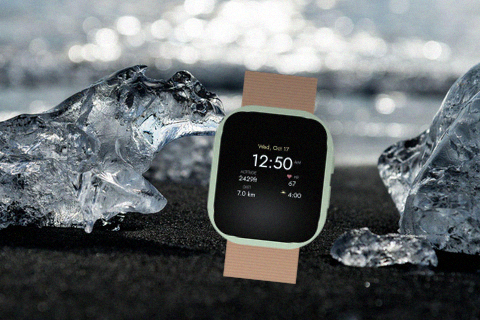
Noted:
12:50
